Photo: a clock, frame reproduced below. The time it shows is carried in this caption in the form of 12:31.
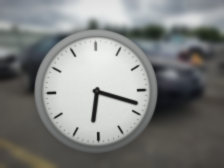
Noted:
6:18
